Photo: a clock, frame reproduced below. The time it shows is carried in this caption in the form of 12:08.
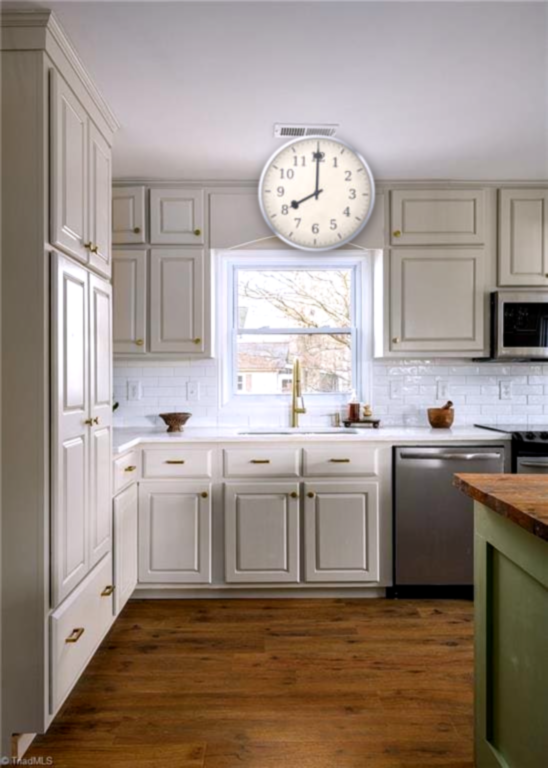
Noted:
8:00
